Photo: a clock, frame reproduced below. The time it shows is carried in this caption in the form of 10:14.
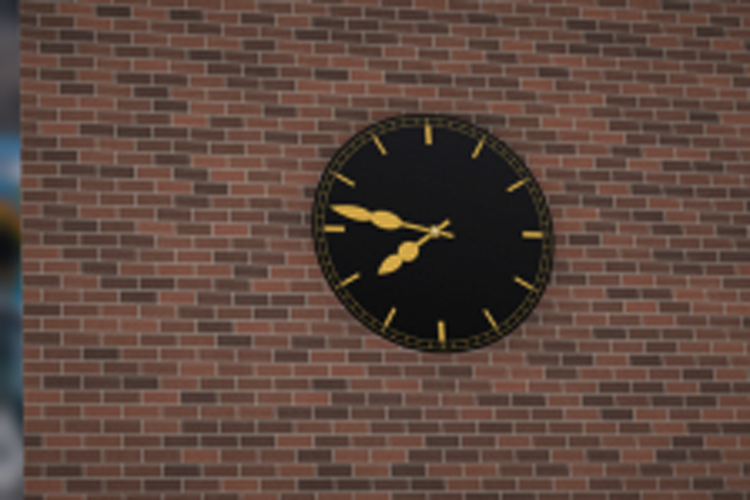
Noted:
7:47
